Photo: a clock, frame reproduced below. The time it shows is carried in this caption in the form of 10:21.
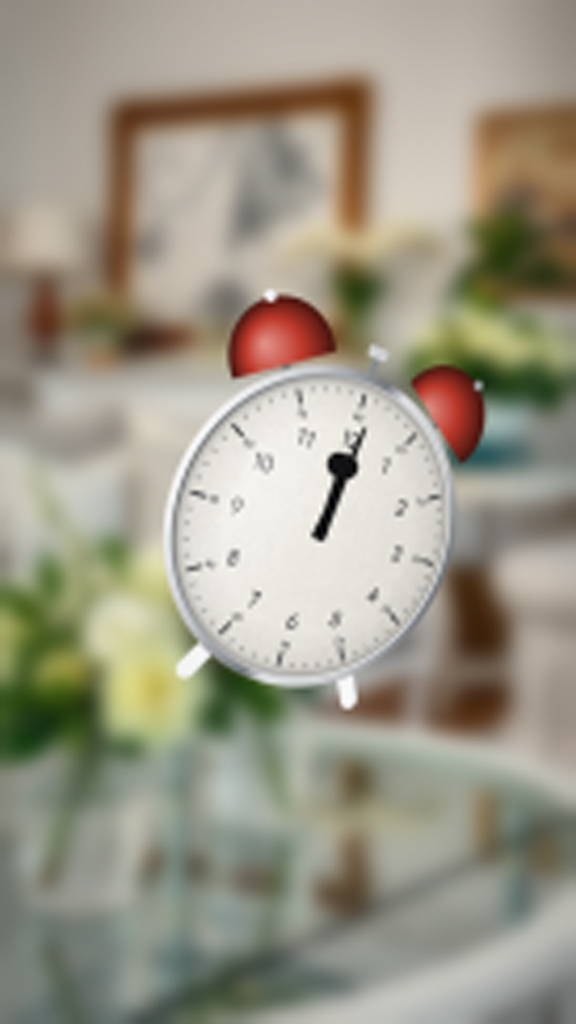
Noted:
12:01
